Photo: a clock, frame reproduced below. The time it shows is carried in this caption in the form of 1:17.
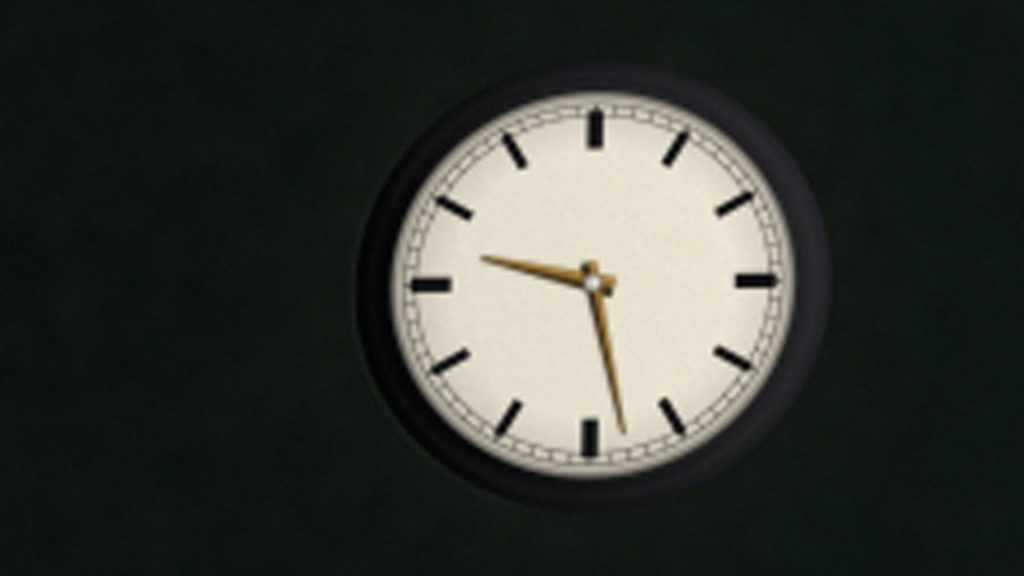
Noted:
9:28
